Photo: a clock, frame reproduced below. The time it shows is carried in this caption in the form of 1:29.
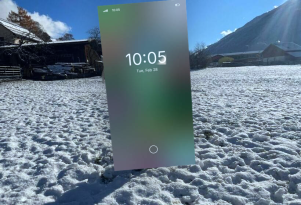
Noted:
10:05
